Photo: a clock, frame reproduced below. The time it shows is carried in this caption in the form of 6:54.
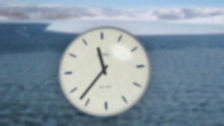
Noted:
11:37
